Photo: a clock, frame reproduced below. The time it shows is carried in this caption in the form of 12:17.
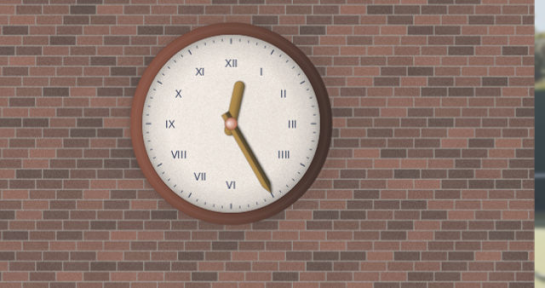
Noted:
12:25
